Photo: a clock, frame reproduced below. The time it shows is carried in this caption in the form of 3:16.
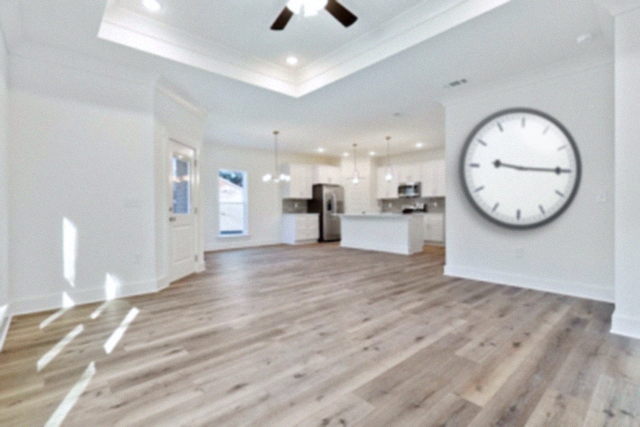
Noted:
9:15
